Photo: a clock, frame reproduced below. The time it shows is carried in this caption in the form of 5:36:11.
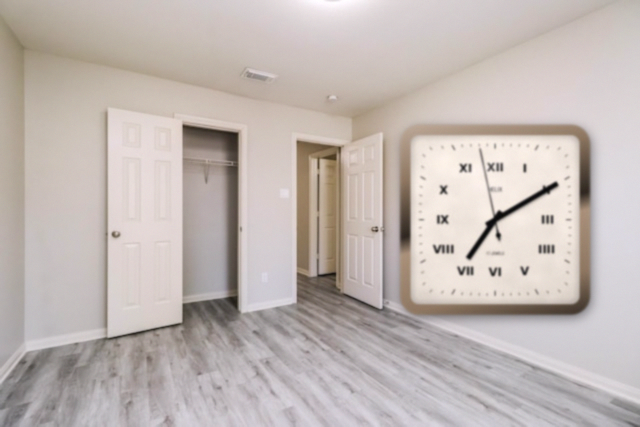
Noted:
7:09:58
